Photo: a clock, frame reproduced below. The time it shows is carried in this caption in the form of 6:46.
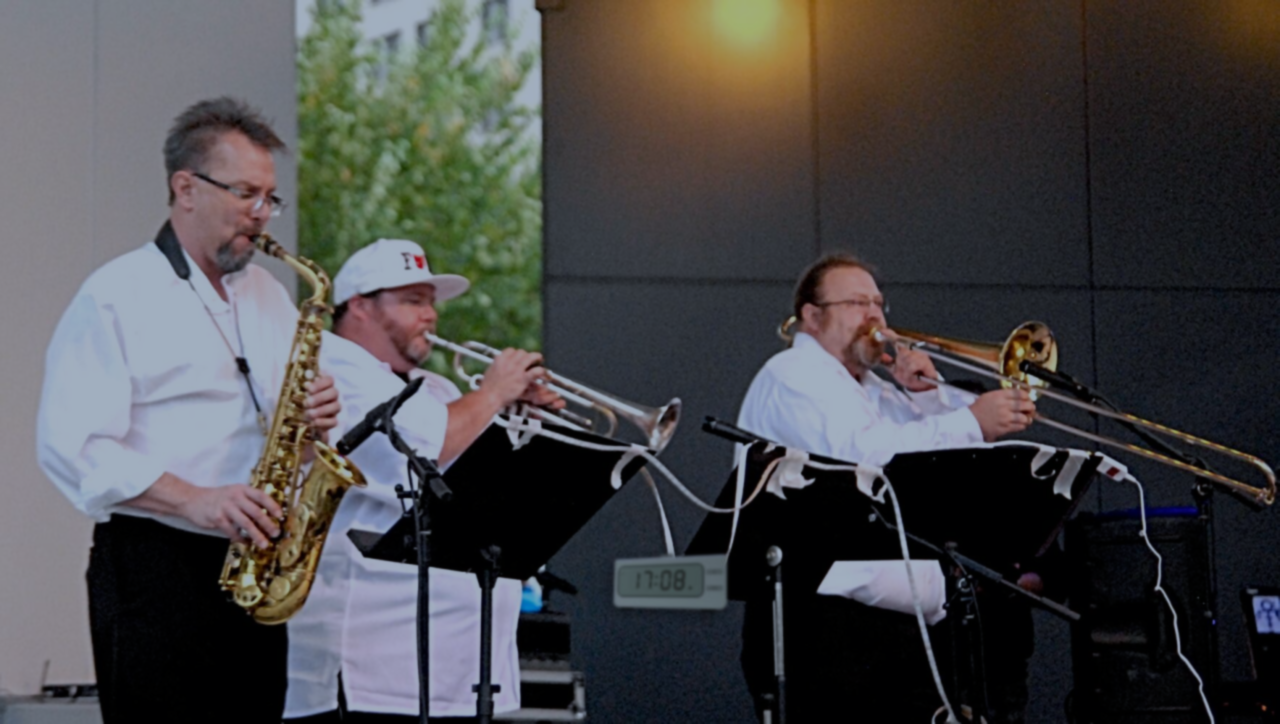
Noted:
17:08
